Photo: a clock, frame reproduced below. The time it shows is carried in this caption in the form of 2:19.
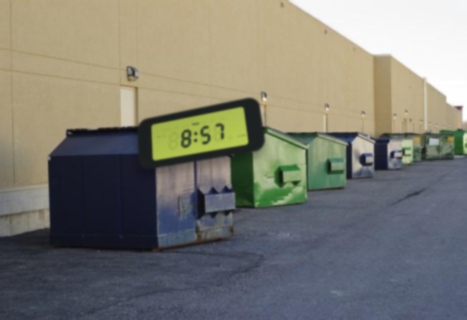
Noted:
8:57
